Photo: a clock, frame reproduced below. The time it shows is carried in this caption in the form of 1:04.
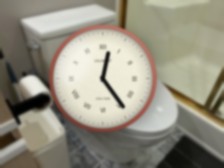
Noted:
12:24
